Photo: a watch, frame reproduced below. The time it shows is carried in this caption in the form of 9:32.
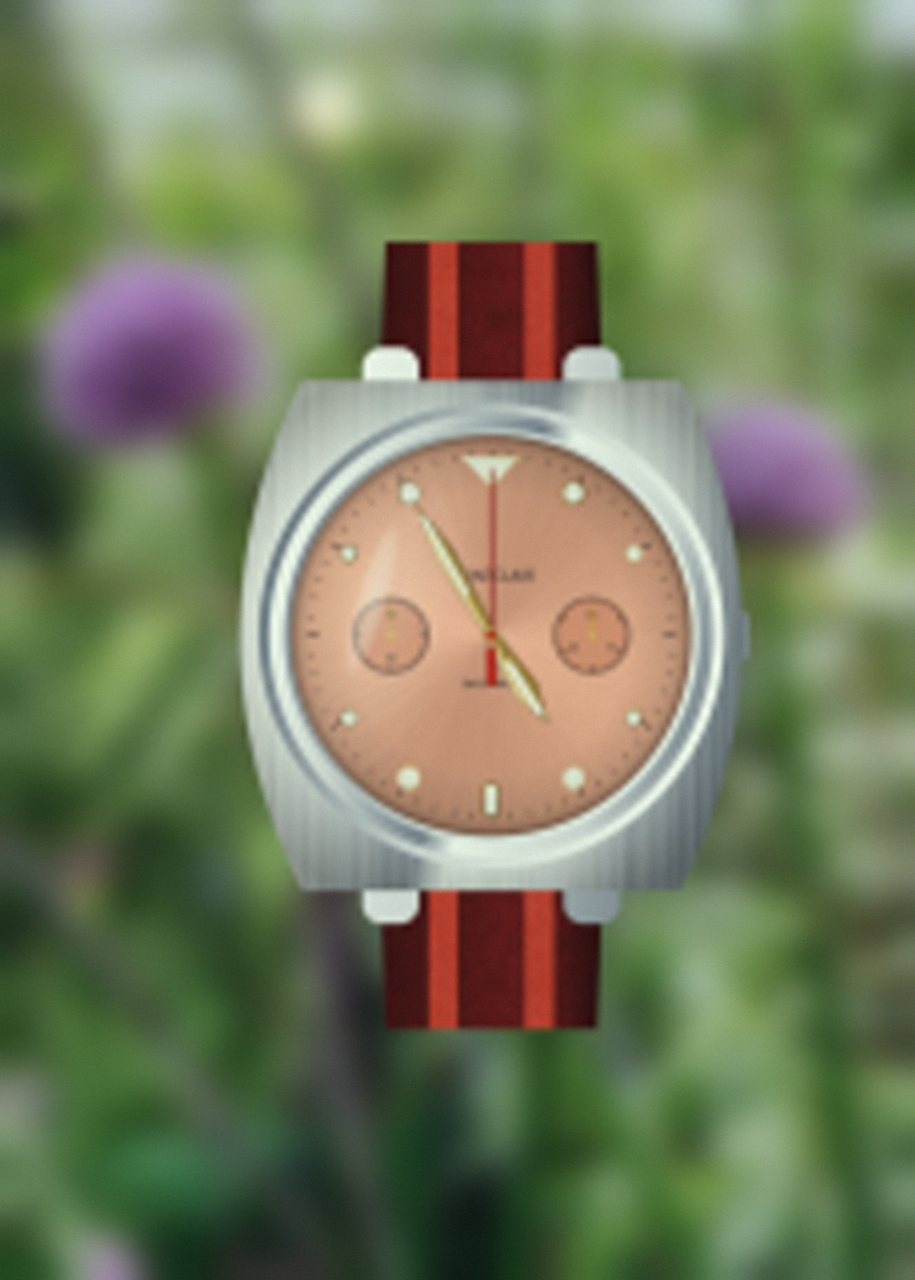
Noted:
4:55
